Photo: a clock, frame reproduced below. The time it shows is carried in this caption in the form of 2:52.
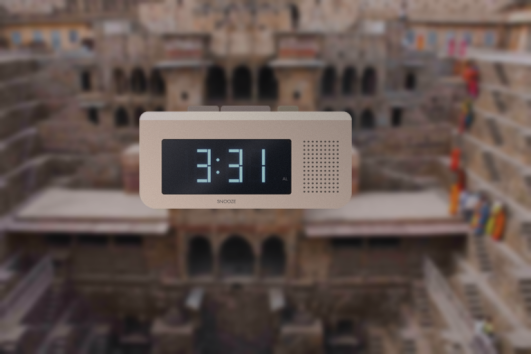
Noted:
3:31
